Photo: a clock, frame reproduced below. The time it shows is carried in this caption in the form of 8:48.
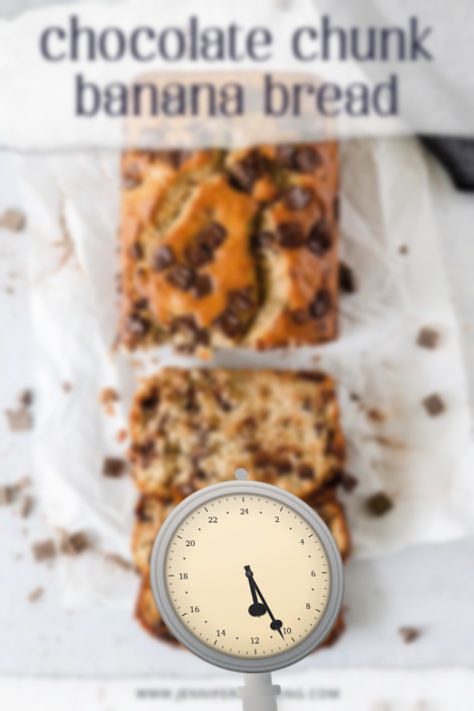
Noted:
11:26
